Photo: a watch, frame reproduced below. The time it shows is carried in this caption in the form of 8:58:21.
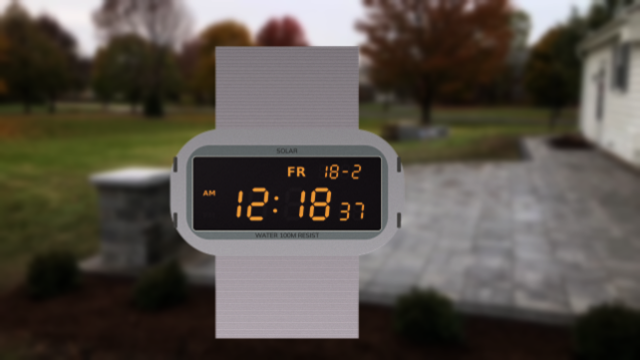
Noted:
12:18:37
